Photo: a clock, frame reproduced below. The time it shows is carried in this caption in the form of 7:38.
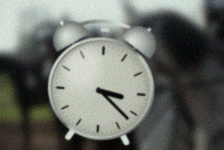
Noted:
3:22
